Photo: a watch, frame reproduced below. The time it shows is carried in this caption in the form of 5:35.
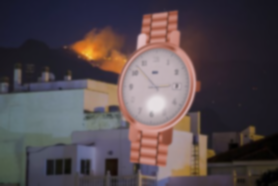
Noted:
2:52
